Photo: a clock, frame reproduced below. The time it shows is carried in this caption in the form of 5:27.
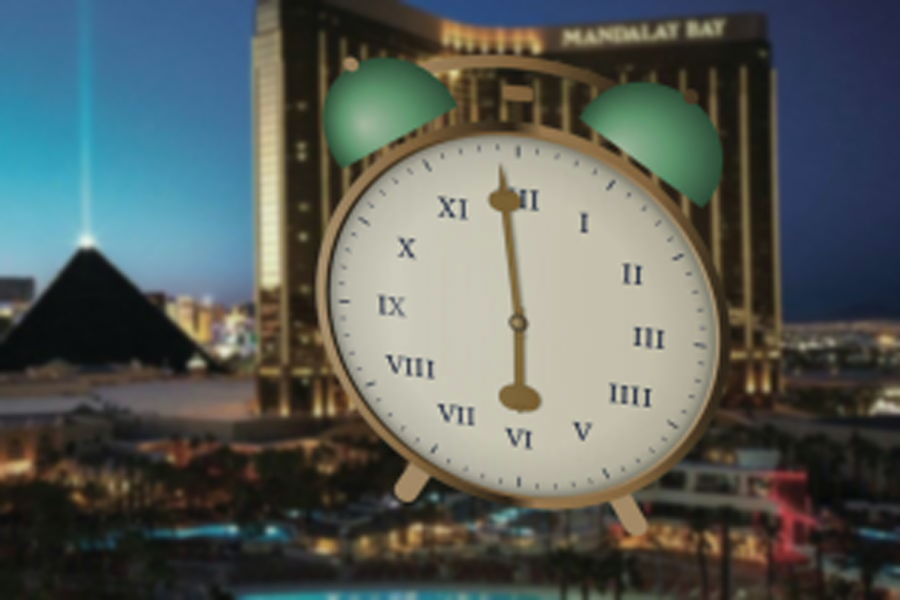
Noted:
5:59
